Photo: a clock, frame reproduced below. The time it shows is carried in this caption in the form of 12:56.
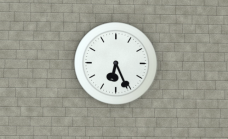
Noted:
6:26
